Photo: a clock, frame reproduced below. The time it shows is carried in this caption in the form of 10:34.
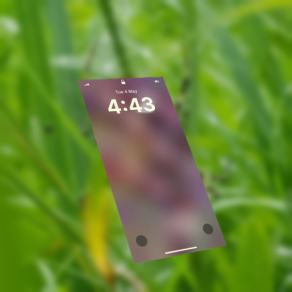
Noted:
4:43
